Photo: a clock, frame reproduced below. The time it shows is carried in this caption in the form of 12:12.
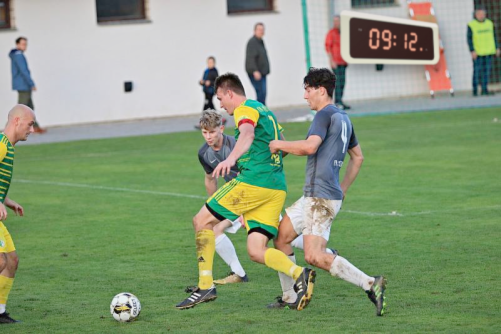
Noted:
9:12
